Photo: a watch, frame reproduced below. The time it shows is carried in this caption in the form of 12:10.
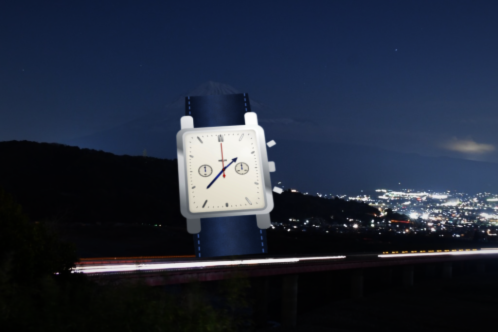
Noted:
1:37
